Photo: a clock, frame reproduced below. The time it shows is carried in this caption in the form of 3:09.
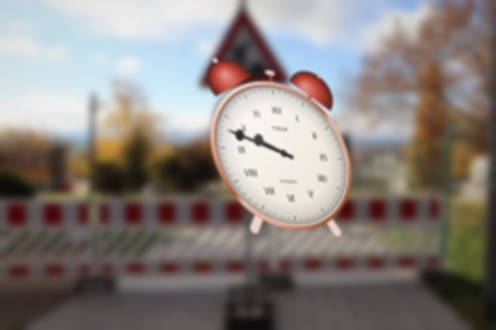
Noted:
9:48
